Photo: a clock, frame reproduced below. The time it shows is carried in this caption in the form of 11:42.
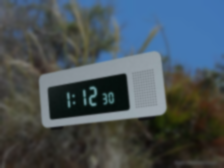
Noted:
1:12
